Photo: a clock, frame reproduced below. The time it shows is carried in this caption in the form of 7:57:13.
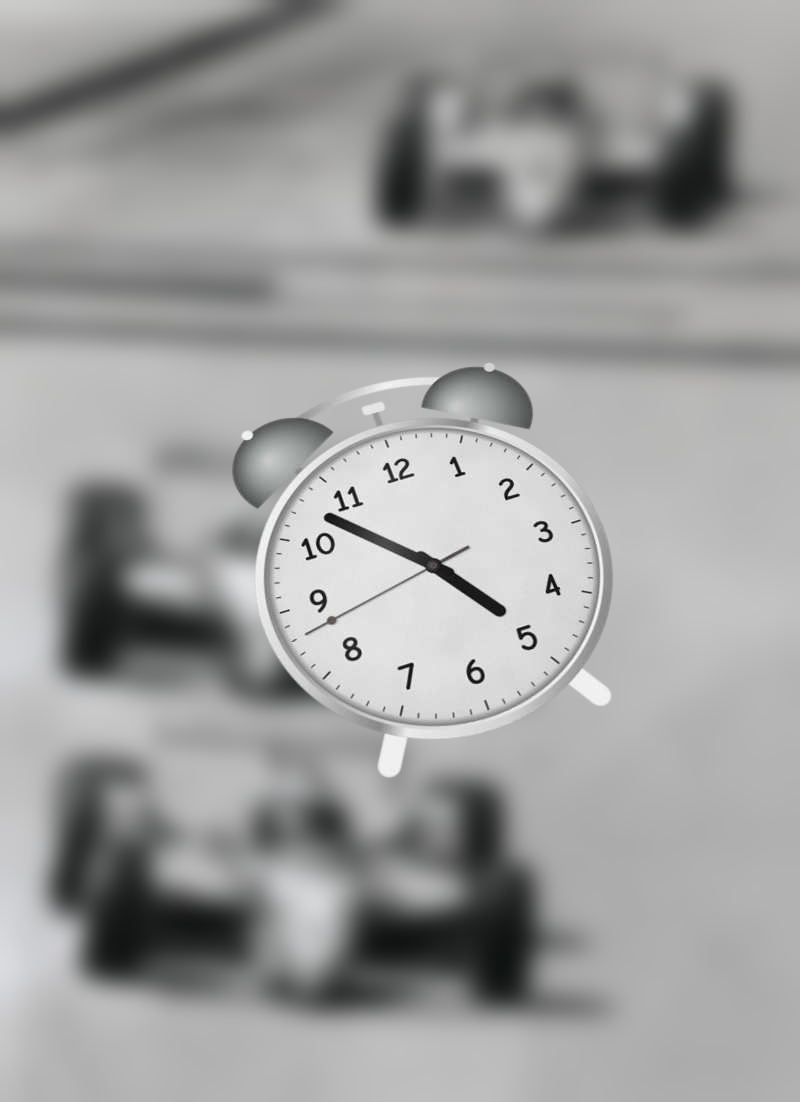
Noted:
4:52:43
